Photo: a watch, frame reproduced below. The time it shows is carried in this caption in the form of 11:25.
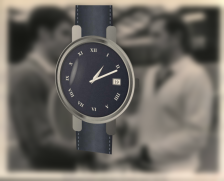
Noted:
1:11
